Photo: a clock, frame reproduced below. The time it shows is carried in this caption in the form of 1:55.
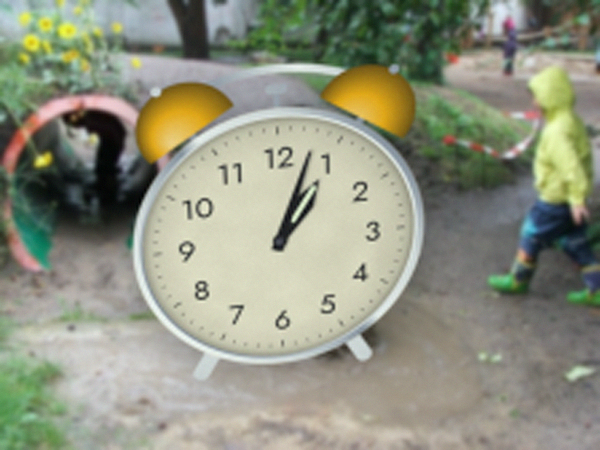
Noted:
1:03
